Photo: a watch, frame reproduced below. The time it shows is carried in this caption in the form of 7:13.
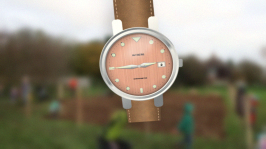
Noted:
2:45
